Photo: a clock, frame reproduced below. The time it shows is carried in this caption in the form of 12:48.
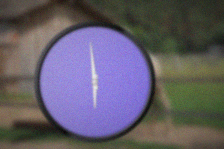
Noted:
5:59
